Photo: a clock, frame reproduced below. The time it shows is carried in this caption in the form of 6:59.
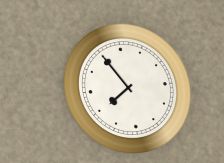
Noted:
7:55
